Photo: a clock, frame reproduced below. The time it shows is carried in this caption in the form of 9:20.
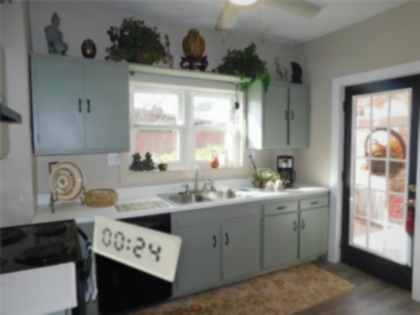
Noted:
0:24
